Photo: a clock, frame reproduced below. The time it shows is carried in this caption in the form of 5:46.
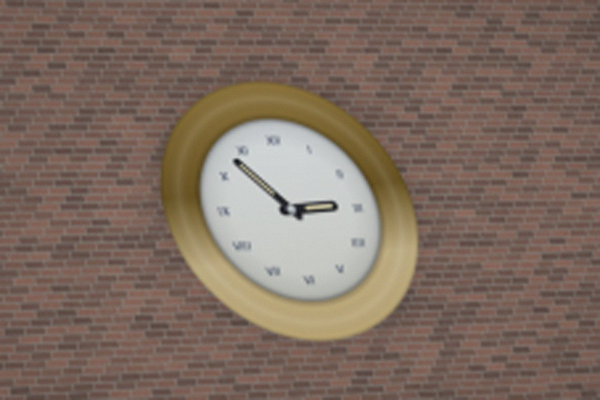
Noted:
2:53
